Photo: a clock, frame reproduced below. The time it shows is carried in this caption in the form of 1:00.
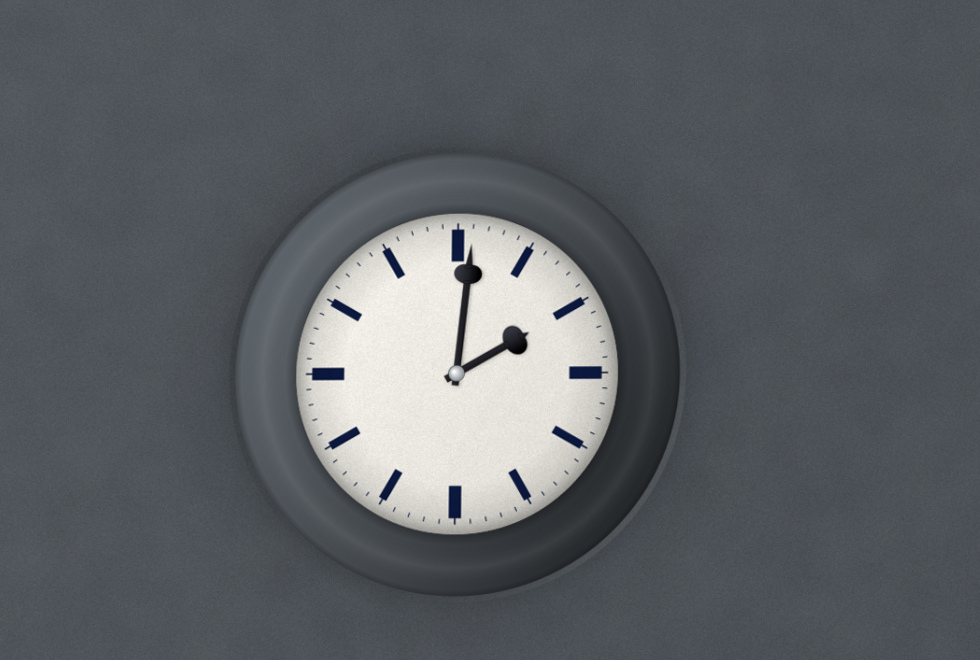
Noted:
2:01
